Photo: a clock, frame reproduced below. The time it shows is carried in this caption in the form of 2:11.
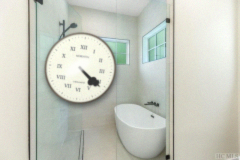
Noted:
4:21
